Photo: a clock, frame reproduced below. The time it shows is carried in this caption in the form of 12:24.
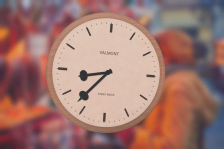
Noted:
8:37
